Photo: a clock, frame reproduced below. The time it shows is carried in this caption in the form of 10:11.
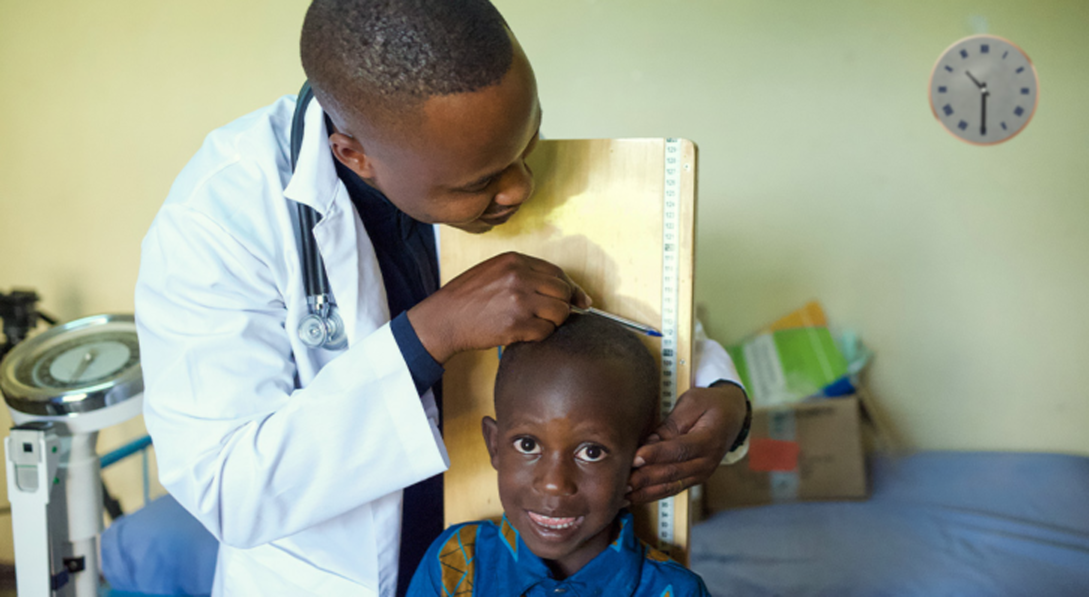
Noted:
10:30
